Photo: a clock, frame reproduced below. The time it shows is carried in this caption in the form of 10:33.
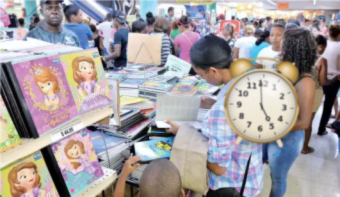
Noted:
4:59
